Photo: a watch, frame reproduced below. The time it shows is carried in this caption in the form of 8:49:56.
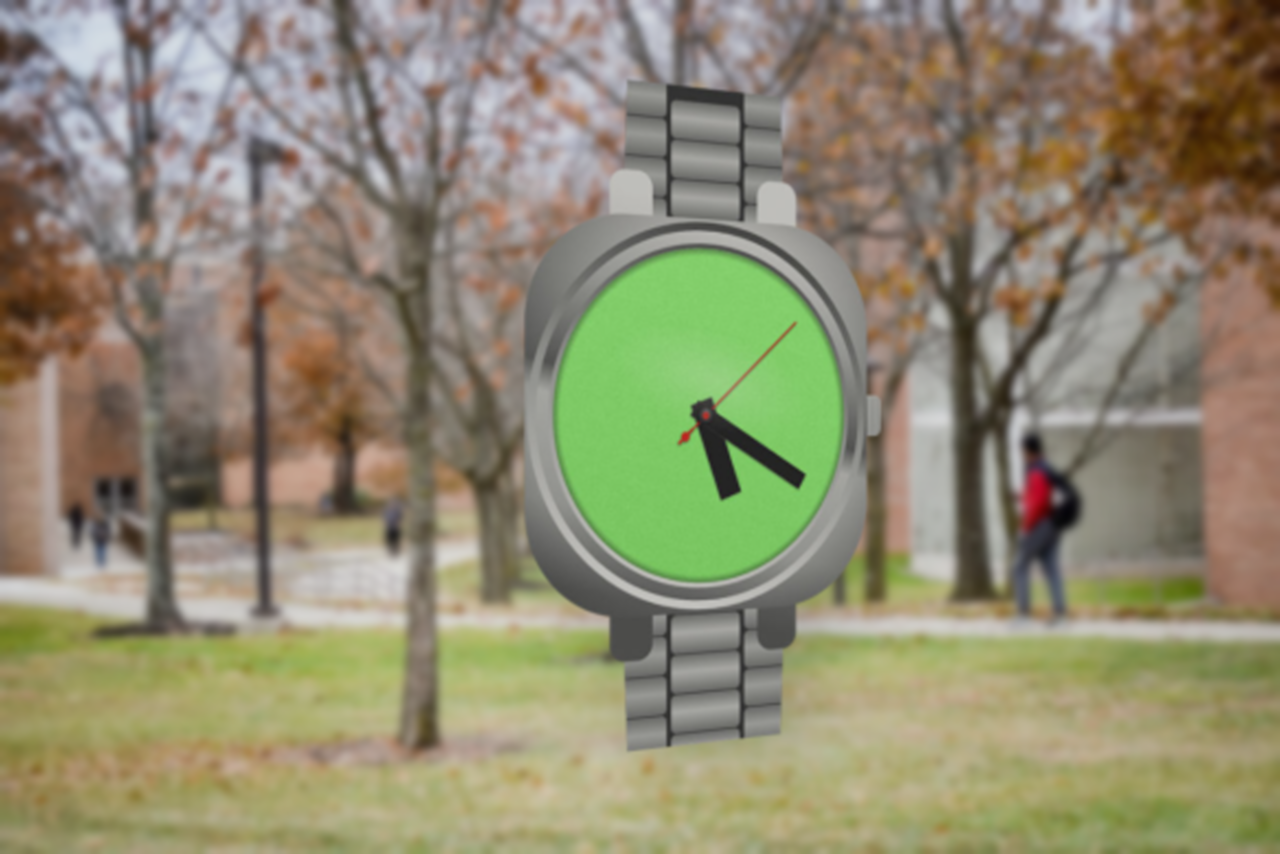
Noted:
5:20:08
